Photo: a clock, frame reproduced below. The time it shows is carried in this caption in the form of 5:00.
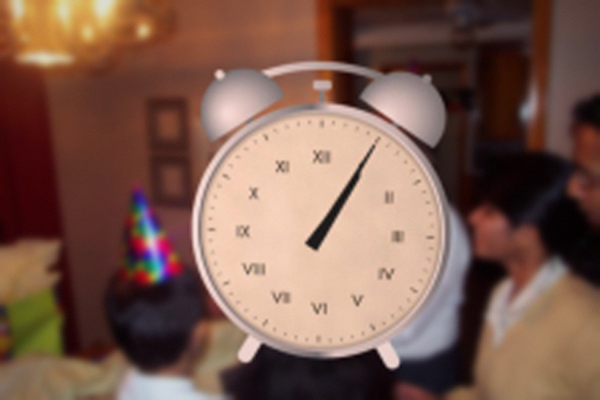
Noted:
1:05
